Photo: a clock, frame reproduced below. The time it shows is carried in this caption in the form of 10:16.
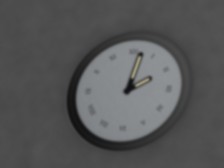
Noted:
2:02
